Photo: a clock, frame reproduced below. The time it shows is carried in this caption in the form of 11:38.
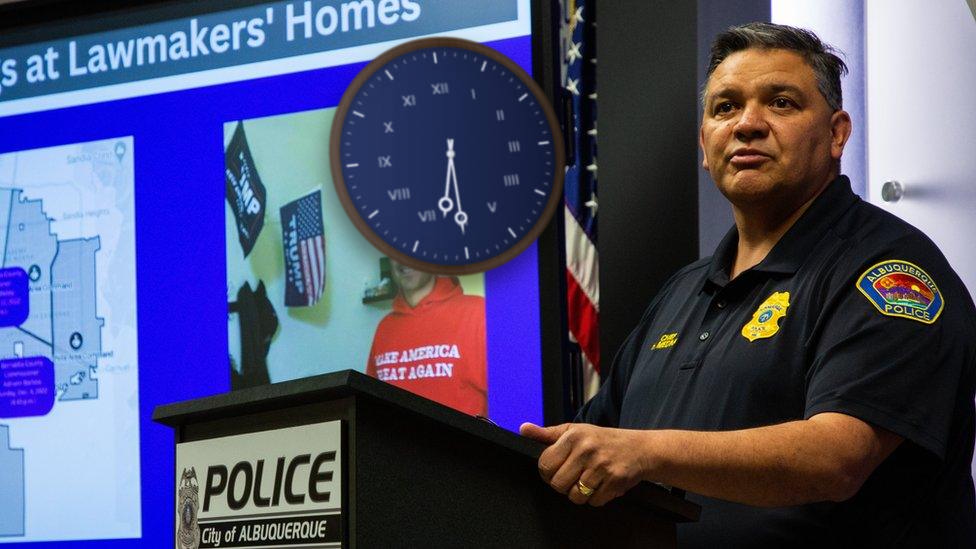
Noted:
6:30
